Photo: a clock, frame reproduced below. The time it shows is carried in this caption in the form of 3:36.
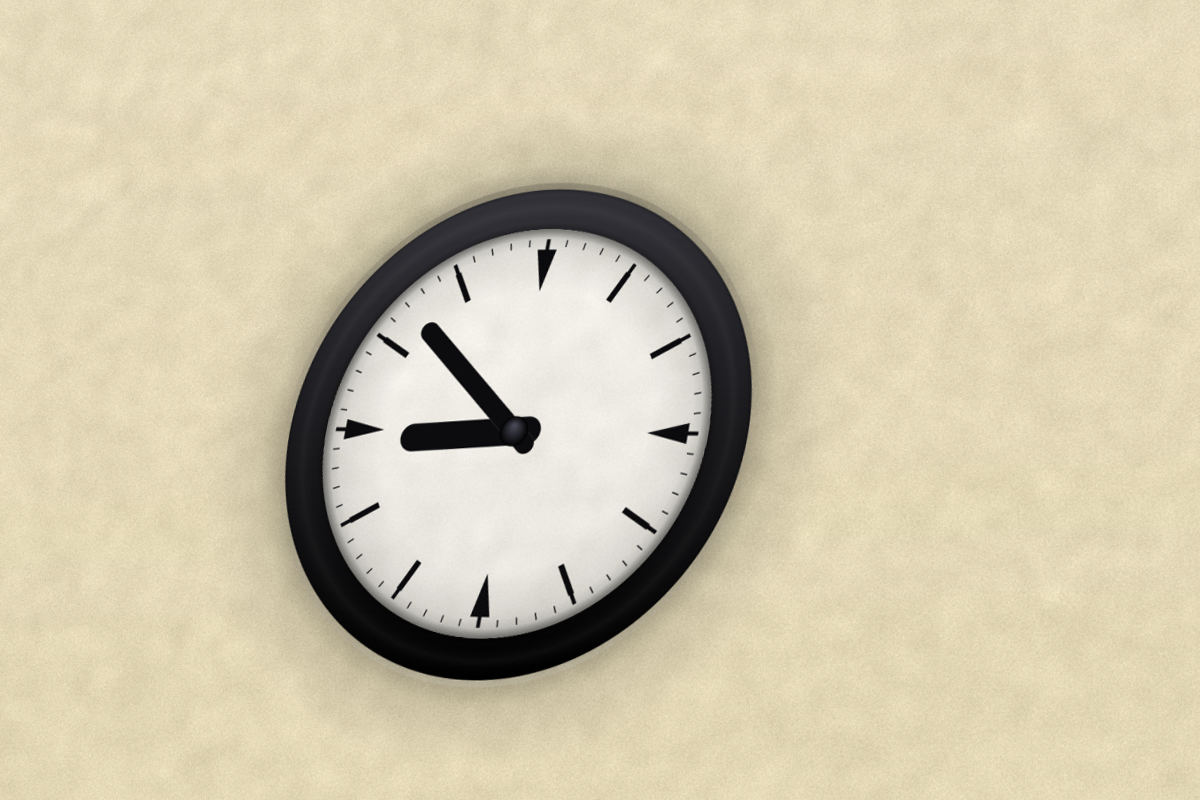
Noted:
8:52
